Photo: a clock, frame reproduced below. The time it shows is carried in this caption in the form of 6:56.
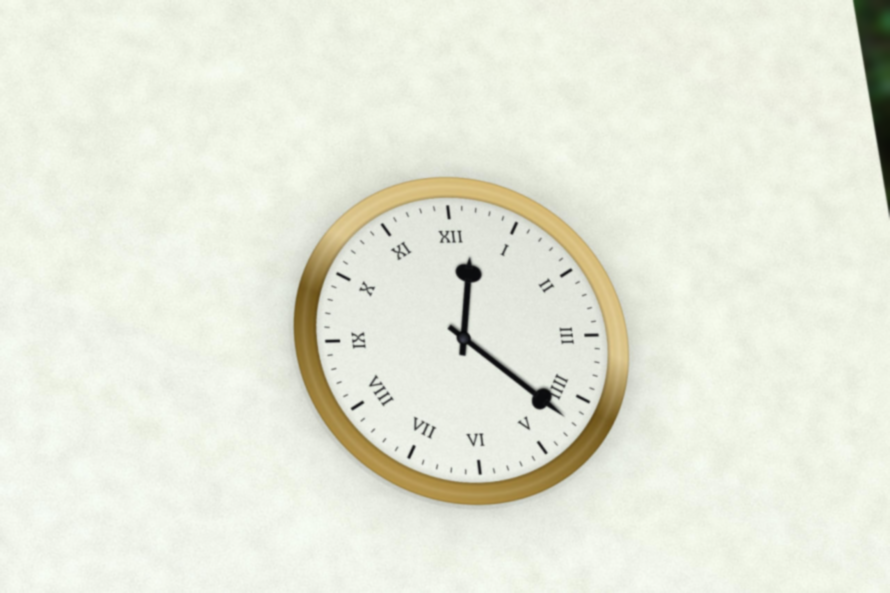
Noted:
12:22
